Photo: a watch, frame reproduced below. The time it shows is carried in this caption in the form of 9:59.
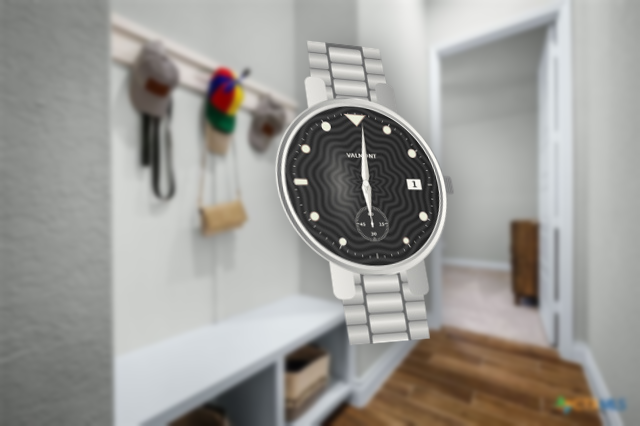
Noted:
6:01
